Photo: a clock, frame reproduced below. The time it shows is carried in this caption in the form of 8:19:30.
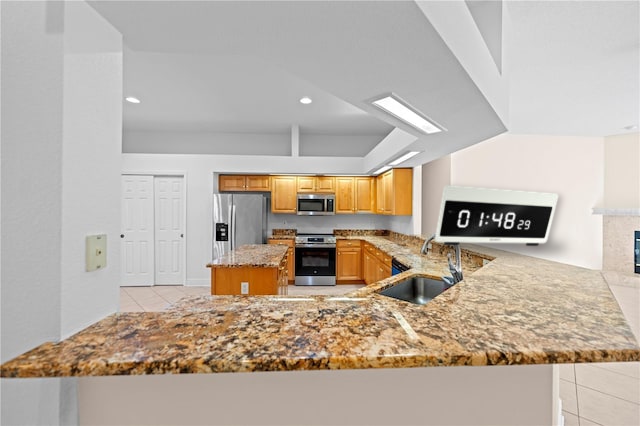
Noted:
1:48:29
